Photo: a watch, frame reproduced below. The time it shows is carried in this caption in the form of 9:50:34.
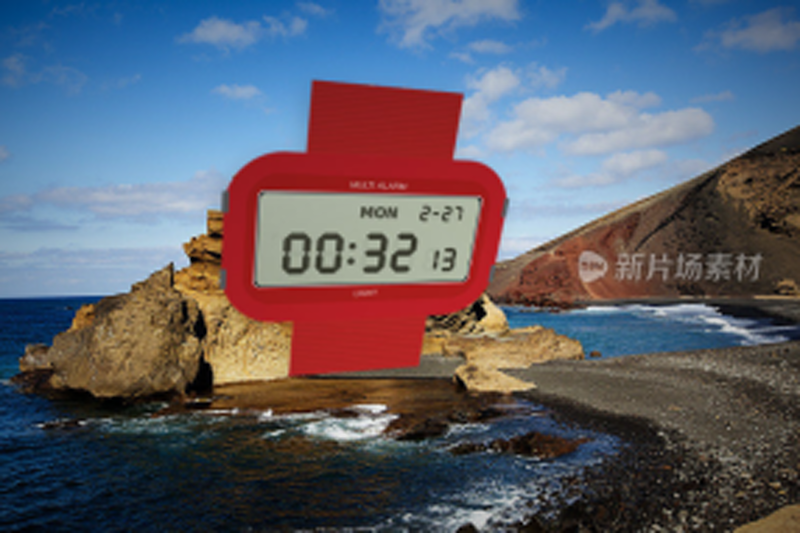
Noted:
0:32:13
